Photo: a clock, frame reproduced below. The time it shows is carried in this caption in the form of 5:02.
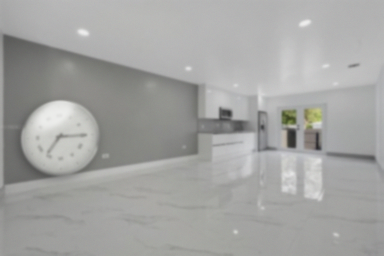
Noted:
7:15
